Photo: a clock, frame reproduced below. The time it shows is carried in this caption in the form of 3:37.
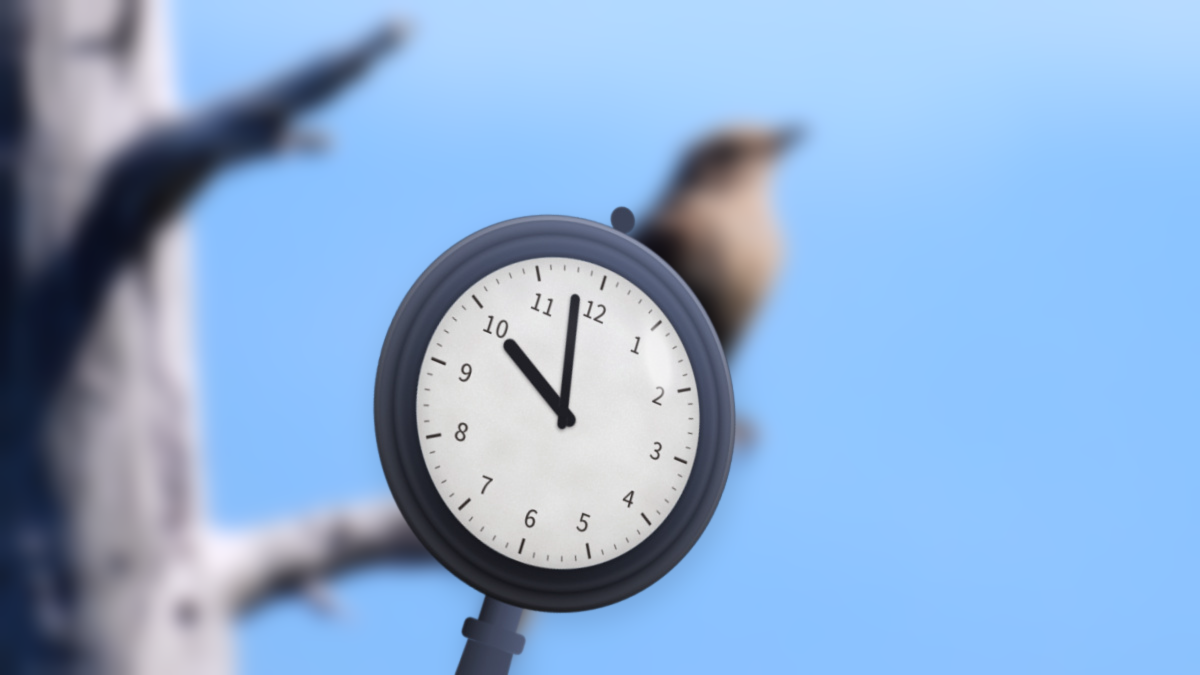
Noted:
9:58
